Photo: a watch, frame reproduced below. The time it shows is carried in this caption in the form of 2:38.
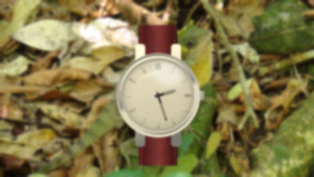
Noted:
2:27
